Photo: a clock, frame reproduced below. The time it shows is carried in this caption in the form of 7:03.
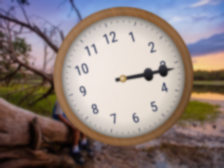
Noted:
3:16
